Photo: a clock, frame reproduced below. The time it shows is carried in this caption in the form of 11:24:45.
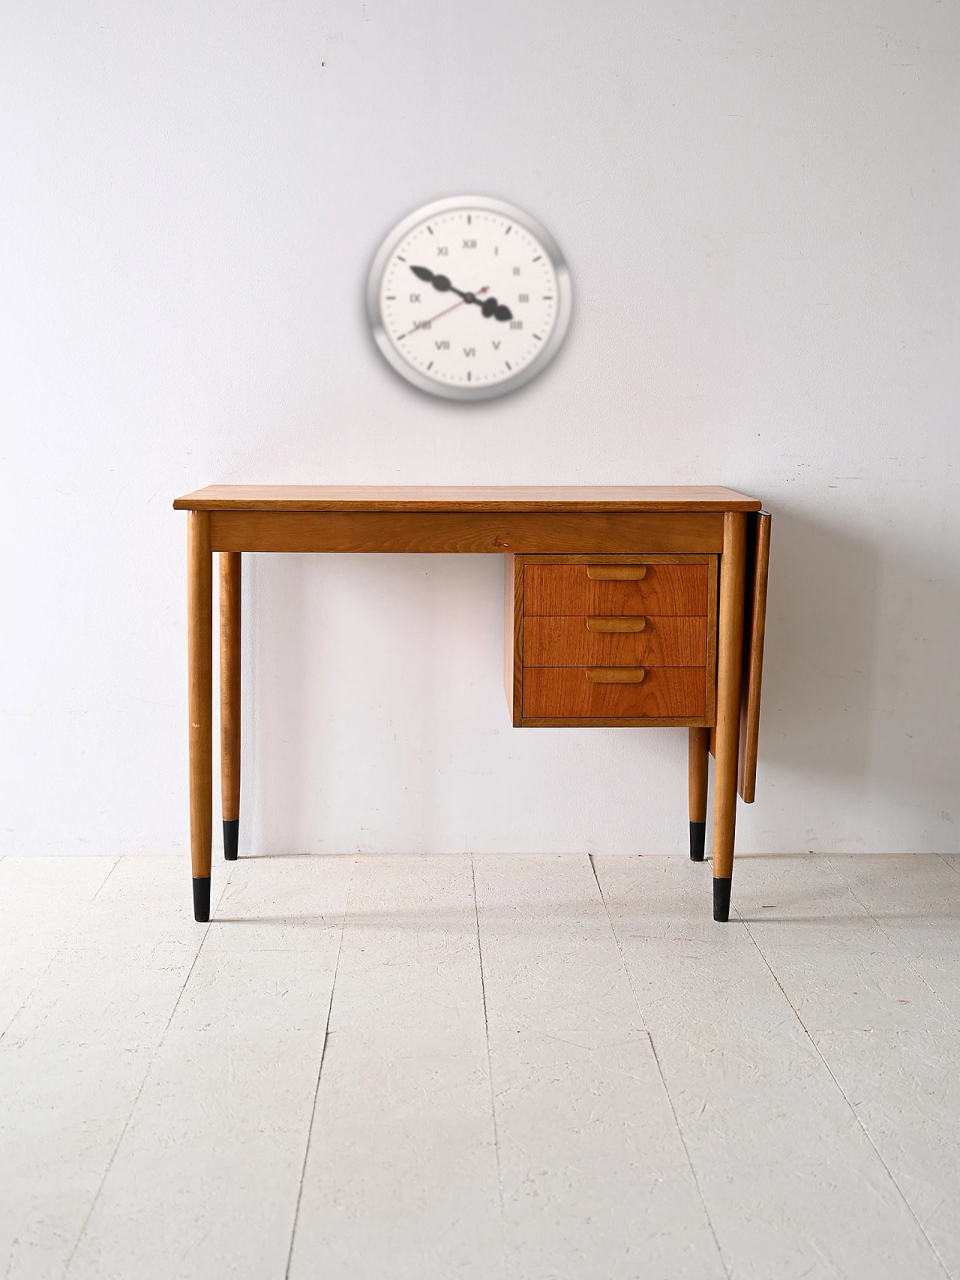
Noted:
3:49:40
